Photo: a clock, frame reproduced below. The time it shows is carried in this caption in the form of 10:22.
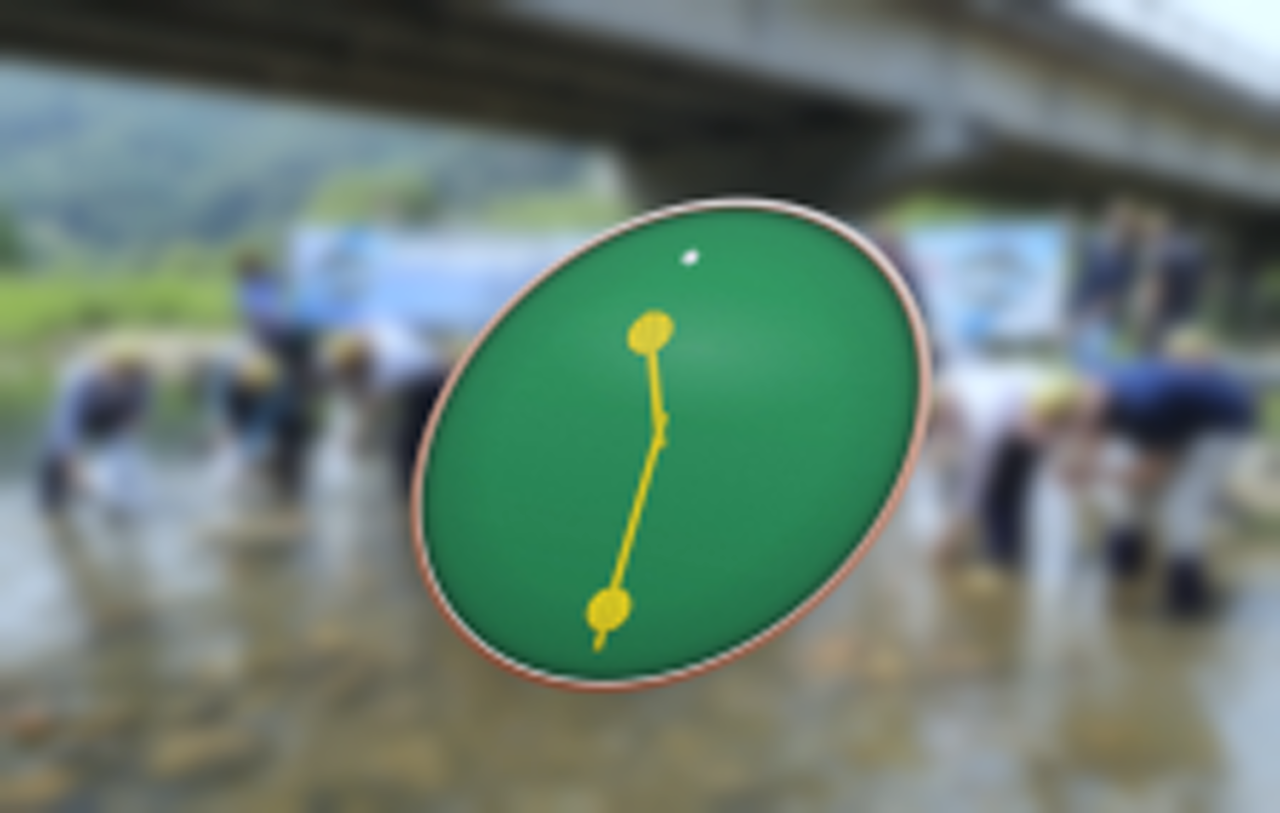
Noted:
11:31
